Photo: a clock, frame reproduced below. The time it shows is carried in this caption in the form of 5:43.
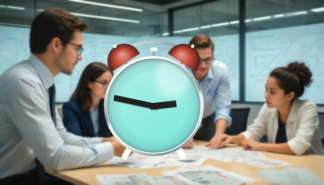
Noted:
2:47
